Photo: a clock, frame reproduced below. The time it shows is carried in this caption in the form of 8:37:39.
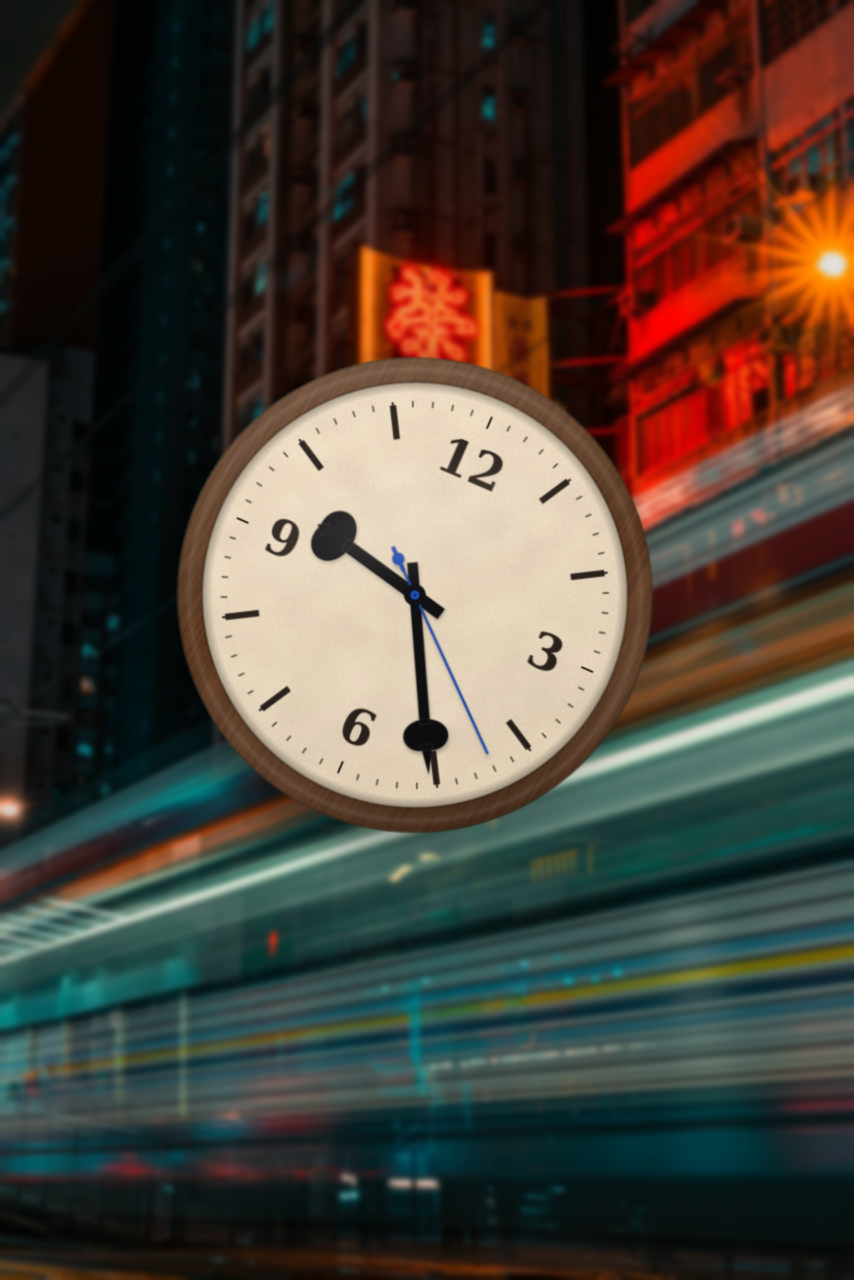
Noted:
9:25:22
